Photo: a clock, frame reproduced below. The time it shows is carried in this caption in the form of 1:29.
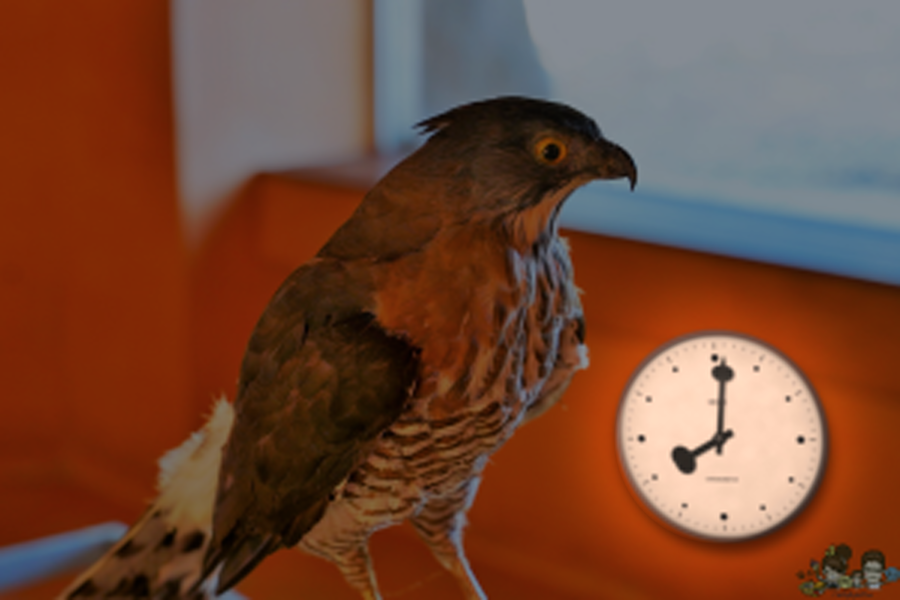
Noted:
8:01
